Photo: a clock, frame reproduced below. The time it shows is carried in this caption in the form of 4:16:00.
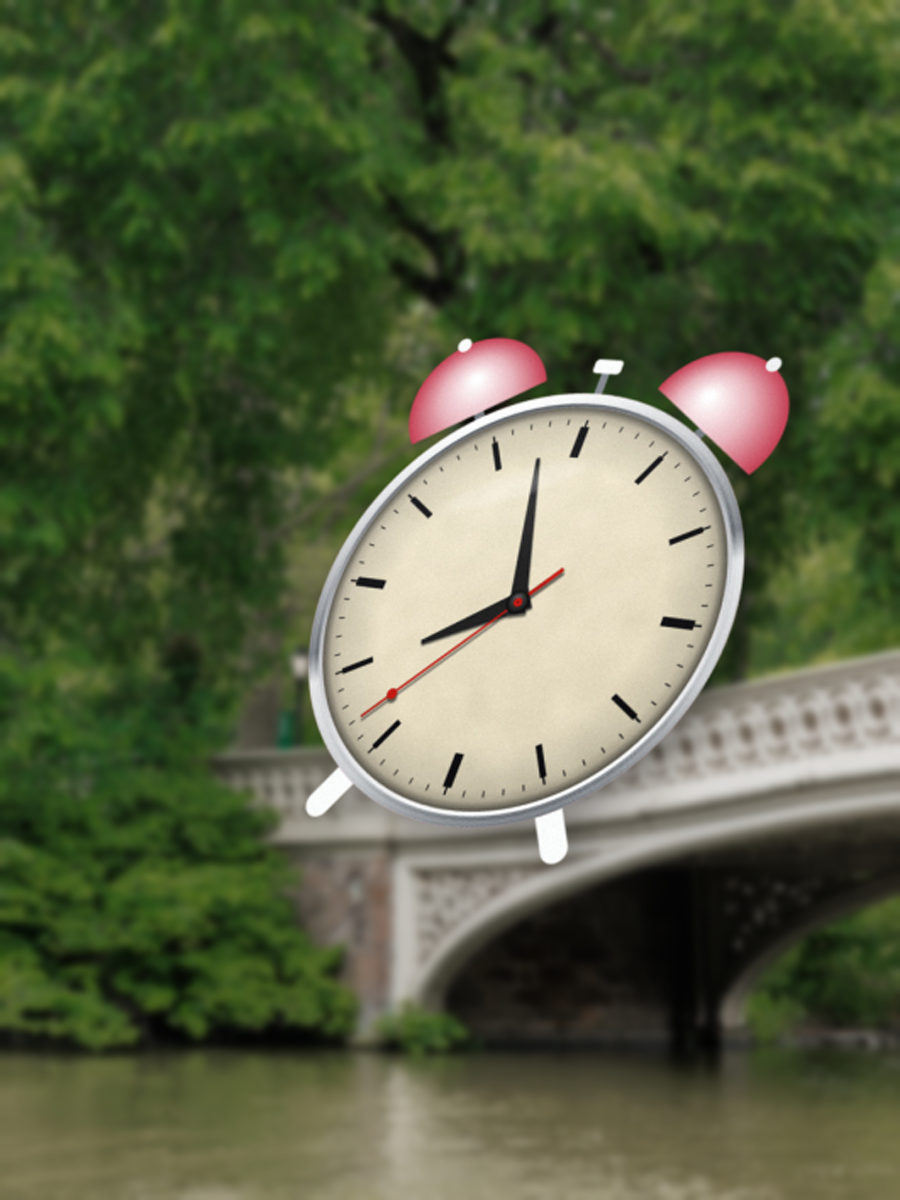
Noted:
7:57:37
